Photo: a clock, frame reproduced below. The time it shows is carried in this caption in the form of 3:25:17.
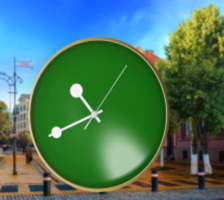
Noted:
10:41:06
